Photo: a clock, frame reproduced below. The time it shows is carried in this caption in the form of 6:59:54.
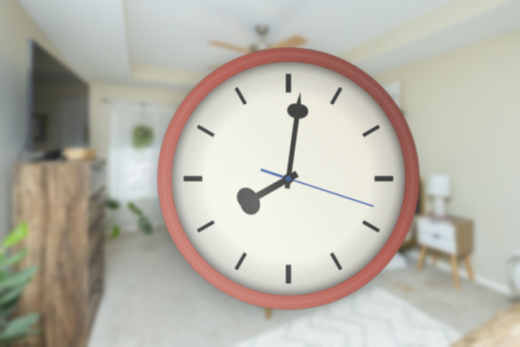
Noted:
8:01:18
